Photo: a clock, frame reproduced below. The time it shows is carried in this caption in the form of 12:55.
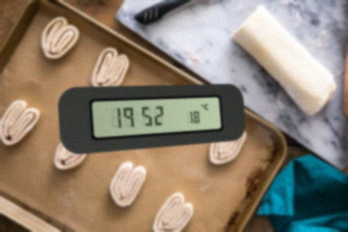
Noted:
19:52
